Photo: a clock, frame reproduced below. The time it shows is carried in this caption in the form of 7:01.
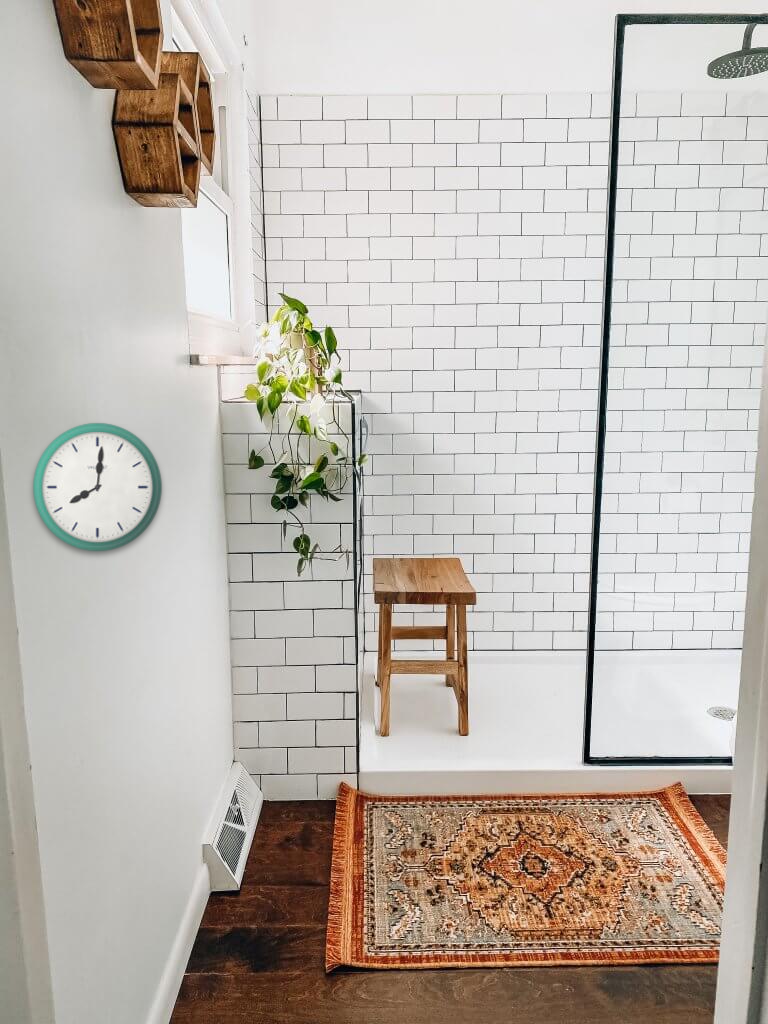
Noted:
8:01
